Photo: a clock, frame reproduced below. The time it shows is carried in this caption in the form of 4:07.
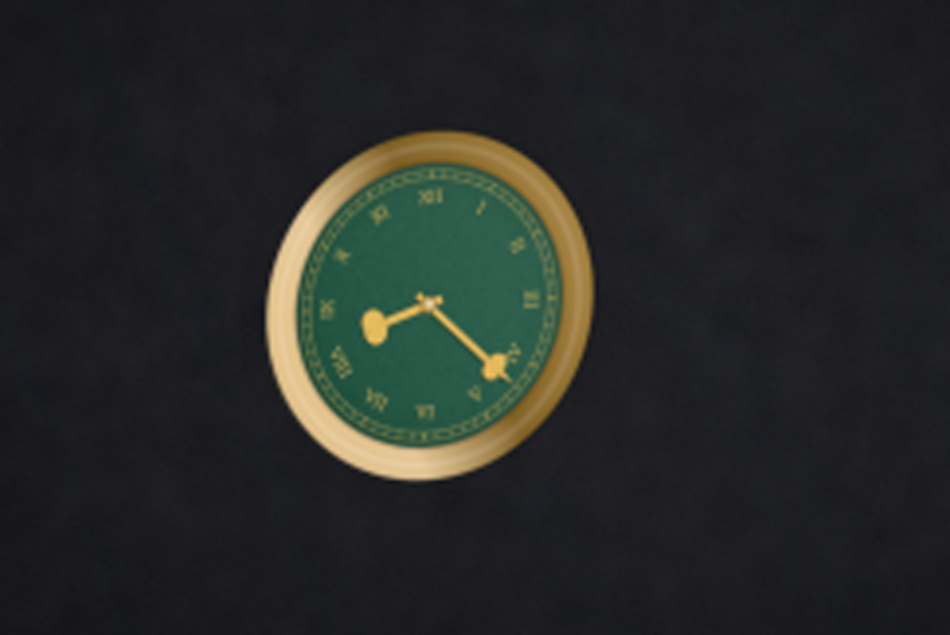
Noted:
8:22
